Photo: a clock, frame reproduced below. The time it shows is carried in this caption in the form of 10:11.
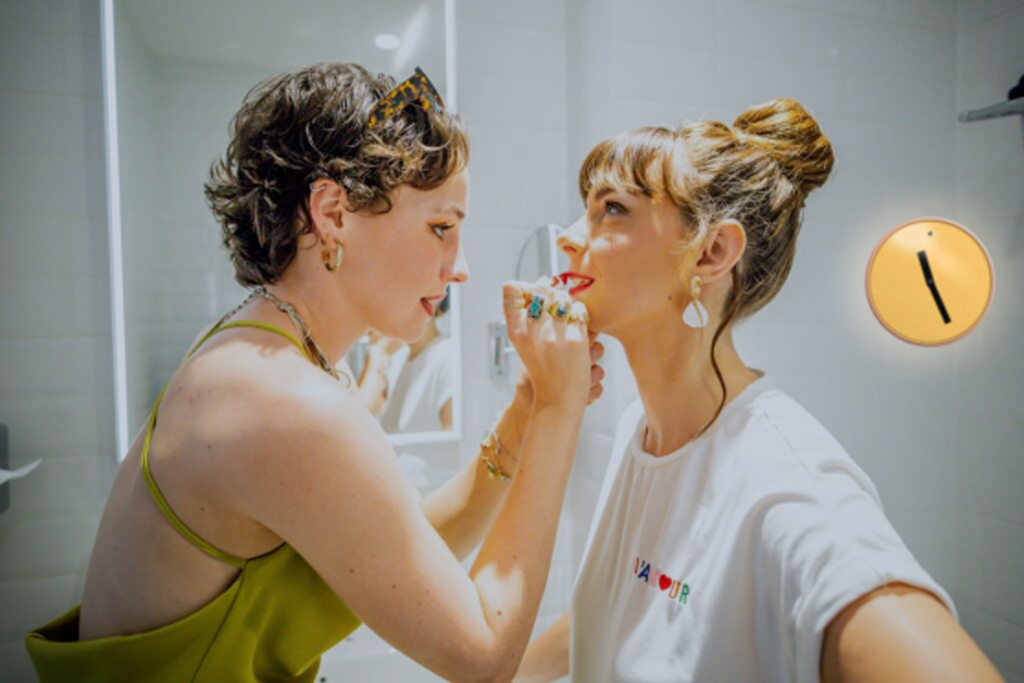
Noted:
11:26
